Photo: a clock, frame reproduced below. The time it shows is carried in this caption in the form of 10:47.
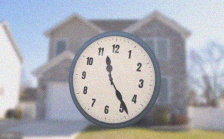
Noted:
11:24
